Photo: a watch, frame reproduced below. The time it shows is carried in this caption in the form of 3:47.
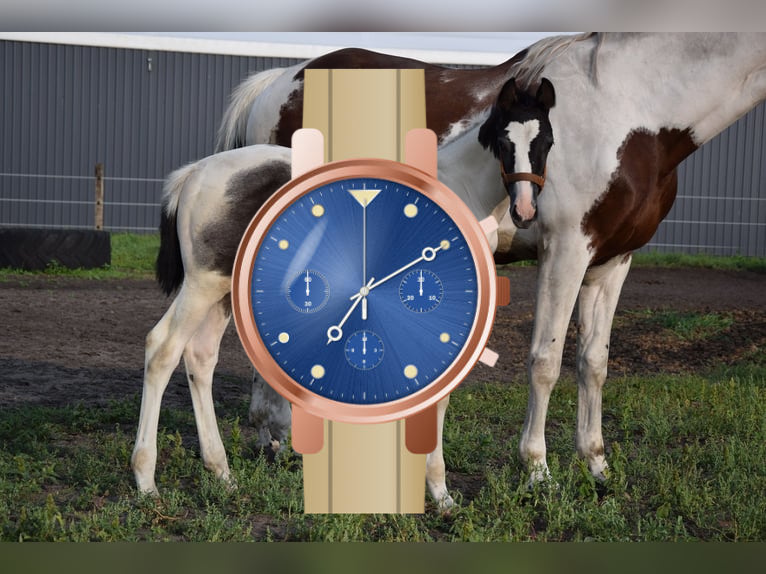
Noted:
7:10
